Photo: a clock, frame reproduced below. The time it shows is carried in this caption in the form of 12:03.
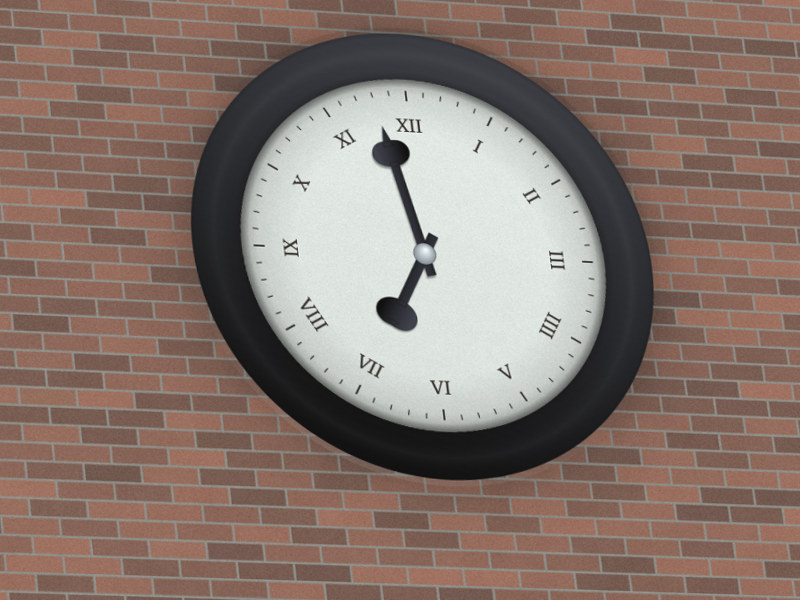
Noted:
6:58
